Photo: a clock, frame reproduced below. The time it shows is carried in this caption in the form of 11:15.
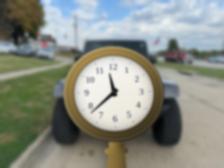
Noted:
11:38
